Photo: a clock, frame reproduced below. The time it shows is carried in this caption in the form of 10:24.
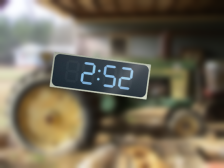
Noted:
2:52
